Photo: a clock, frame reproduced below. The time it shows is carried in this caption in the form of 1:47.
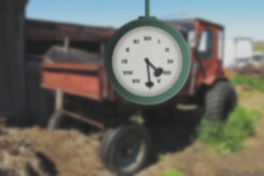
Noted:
4:29
